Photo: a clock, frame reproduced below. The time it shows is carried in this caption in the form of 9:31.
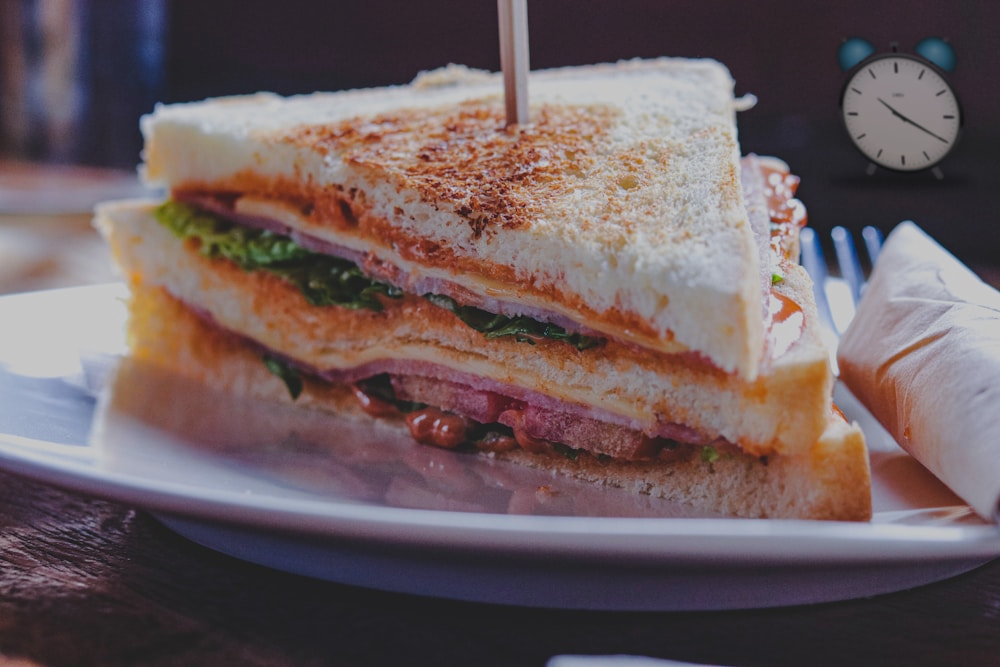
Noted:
10:20
